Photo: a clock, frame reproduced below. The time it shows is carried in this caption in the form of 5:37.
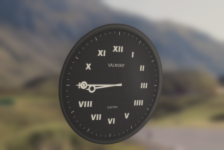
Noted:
8:45
